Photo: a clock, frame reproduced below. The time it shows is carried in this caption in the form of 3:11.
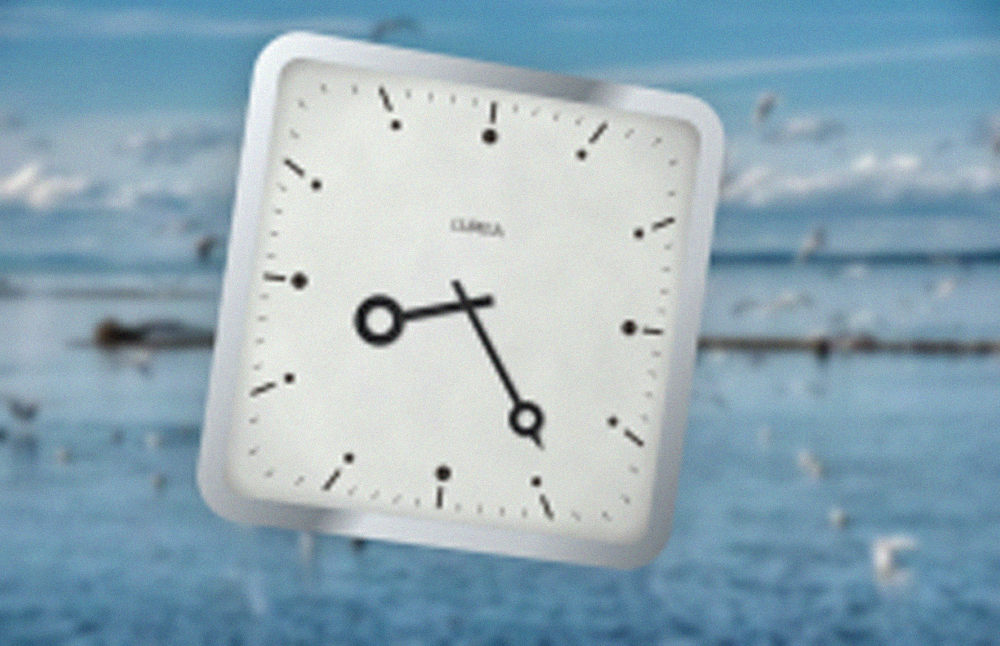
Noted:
8:24
